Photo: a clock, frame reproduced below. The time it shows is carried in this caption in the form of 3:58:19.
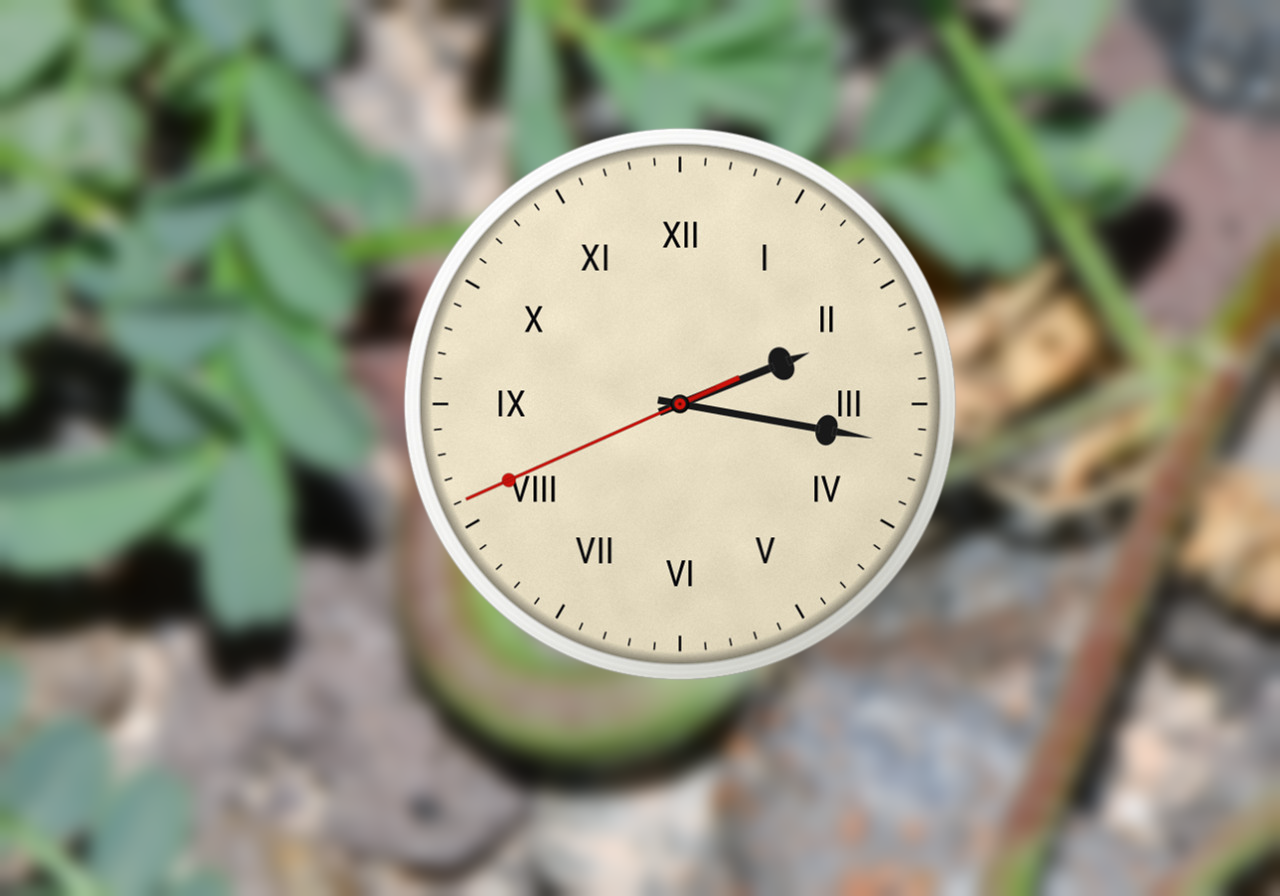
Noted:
2:16:41
